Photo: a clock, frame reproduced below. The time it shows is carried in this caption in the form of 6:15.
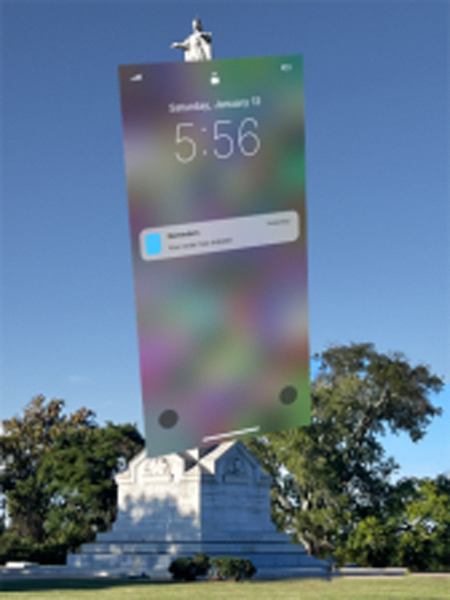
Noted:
5:56
